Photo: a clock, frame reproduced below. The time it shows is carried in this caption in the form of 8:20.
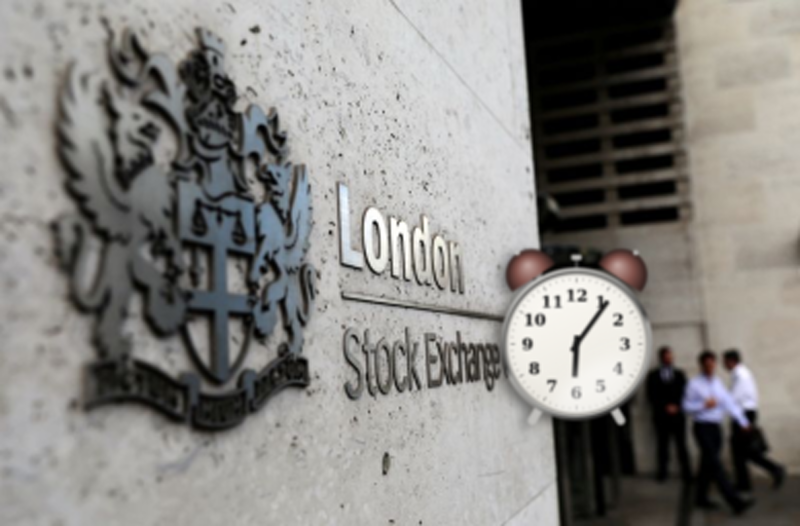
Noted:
6:06
